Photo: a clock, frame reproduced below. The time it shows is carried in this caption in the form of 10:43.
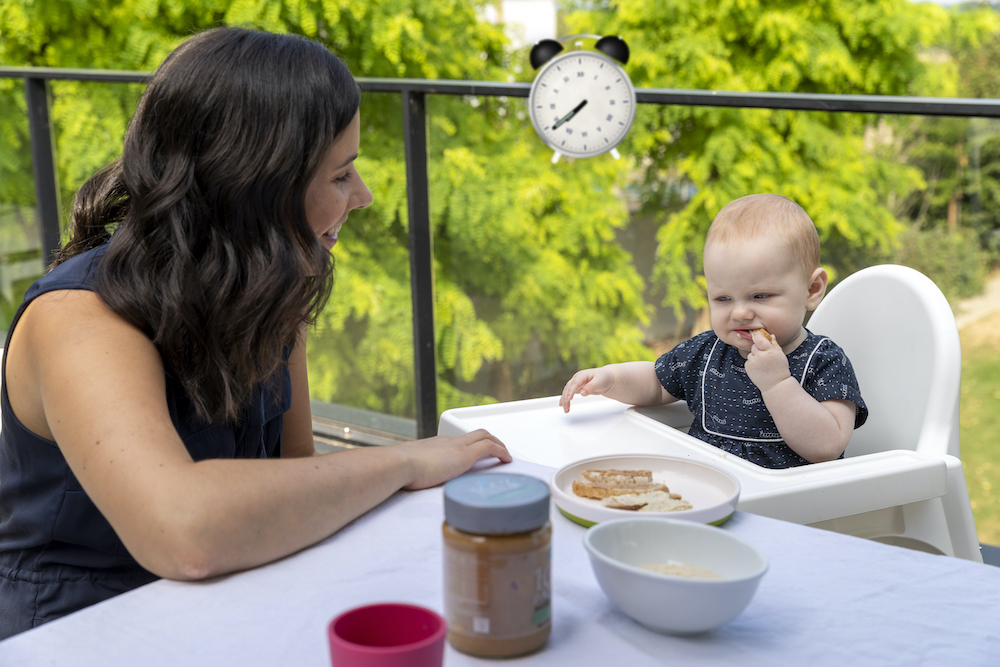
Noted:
7:39
